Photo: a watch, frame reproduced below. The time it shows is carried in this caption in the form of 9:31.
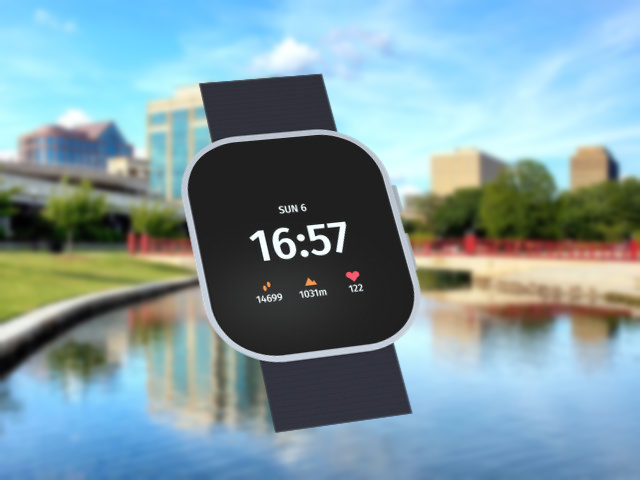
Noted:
16:57
